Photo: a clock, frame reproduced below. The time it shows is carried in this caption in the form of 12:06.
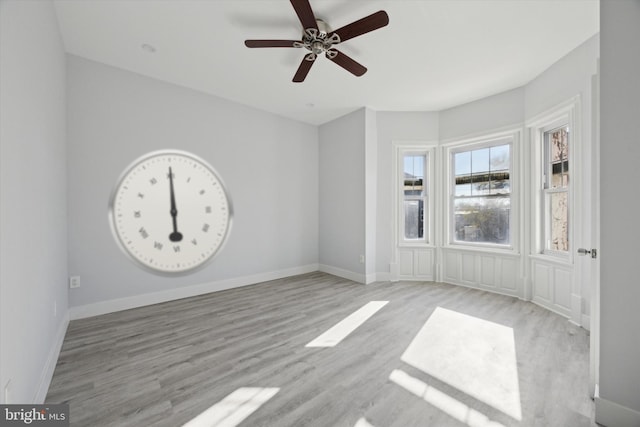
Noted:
6:00
